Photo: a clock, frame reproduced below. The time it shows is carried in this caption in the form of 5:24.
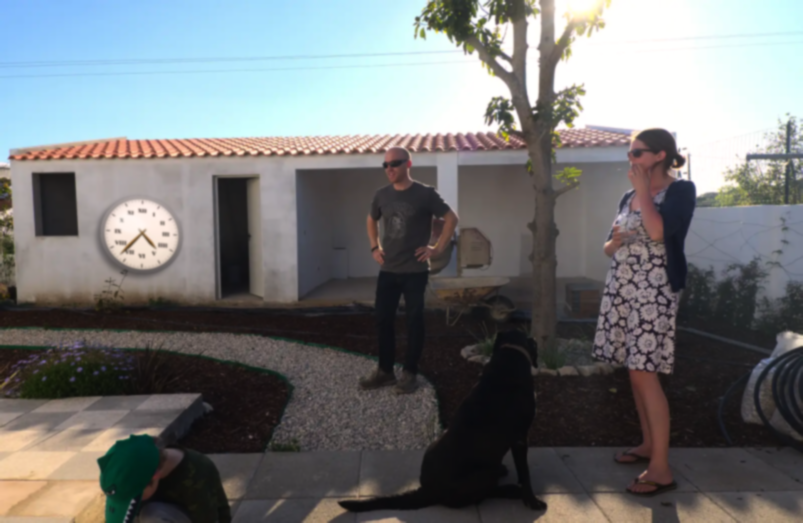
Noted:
4:37
